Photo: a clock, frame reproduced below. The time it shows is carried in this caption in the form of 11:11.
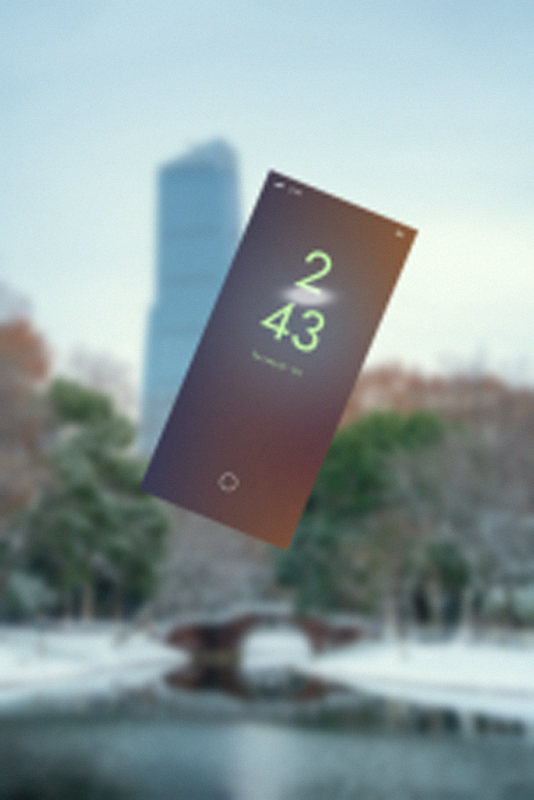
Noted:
2:43
